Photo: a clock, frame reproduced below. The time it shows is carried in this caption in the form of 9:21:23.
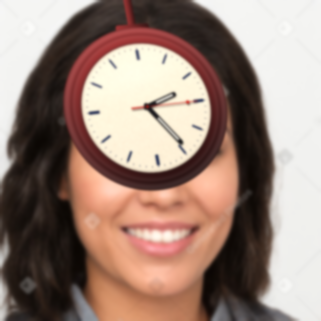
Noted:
2:24:15
